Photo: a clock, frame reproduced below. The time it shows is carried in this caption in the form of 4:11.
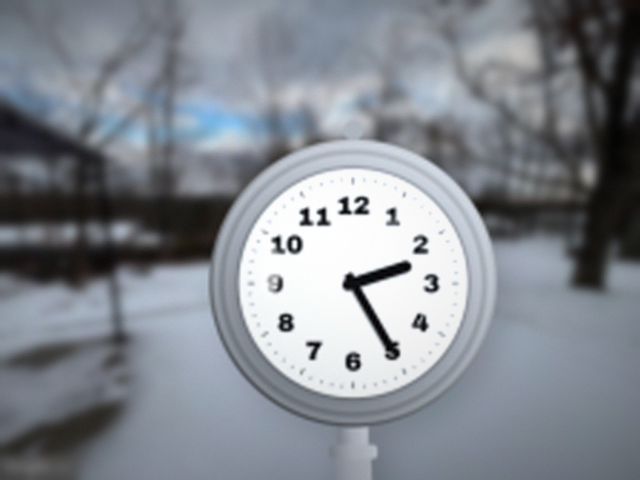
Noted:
2:25
